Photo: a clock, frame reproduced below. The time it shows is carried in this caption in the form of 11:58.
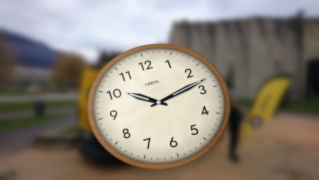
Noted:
10:13
